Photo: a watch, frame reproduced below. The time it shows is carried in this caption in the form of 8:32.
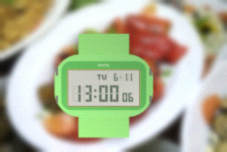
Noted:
13:00
